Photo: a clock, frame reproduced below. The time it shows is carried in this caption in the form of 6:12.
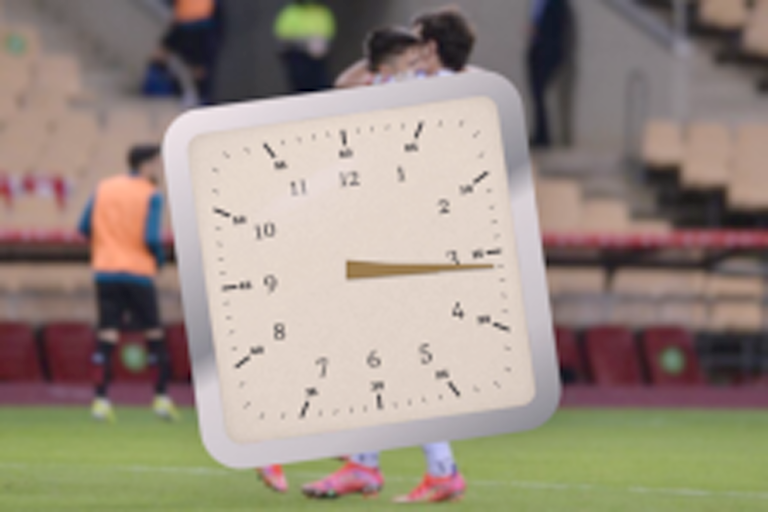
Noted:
3:16
